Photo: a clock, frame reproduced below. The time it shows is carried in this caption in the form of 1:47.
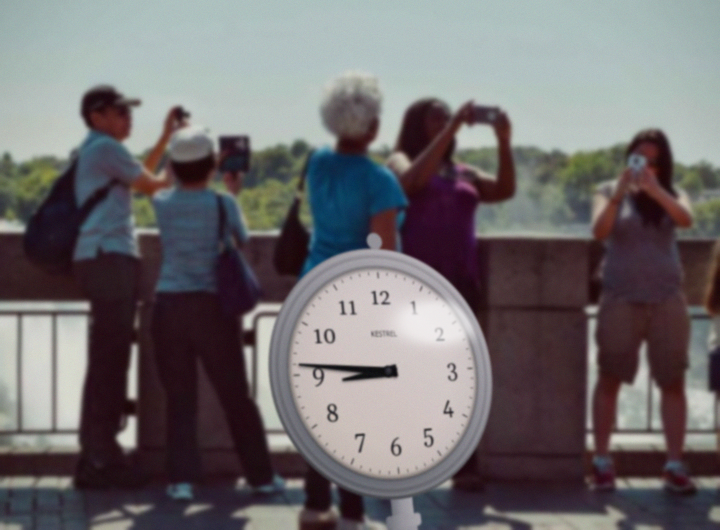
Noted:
8:46
